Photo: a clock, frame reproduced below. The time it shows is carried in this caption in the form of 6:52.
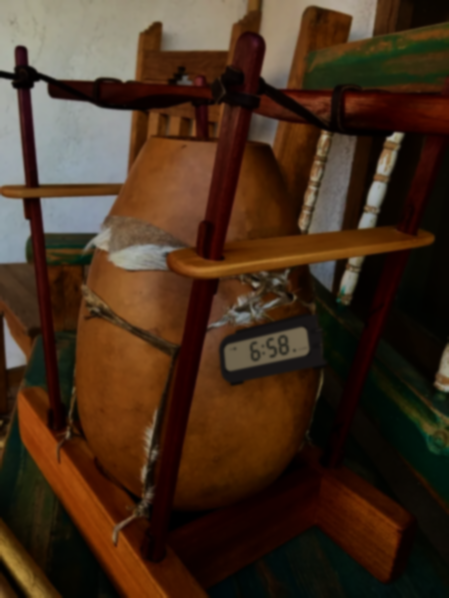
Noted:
6:58
